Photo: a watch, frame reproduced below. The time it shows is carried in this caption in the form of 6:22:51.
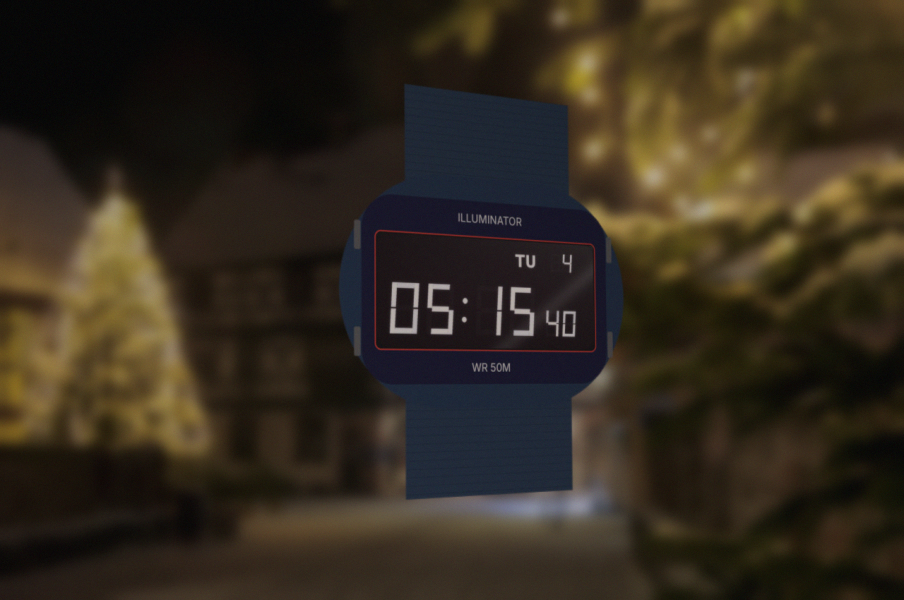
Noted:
5:15:40
